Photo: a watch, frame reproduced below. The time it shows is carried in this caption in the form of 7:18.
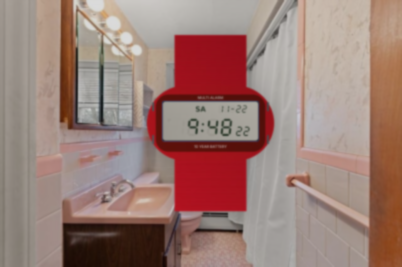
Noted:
9:48
